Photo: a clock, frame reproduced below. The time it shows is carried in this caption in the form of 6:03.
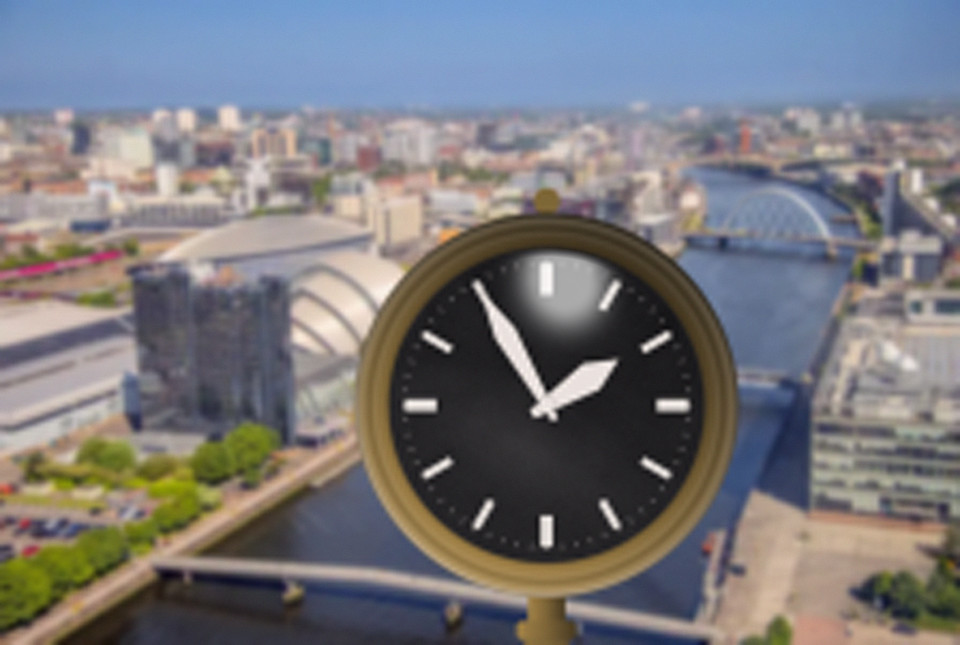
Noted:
1:55
